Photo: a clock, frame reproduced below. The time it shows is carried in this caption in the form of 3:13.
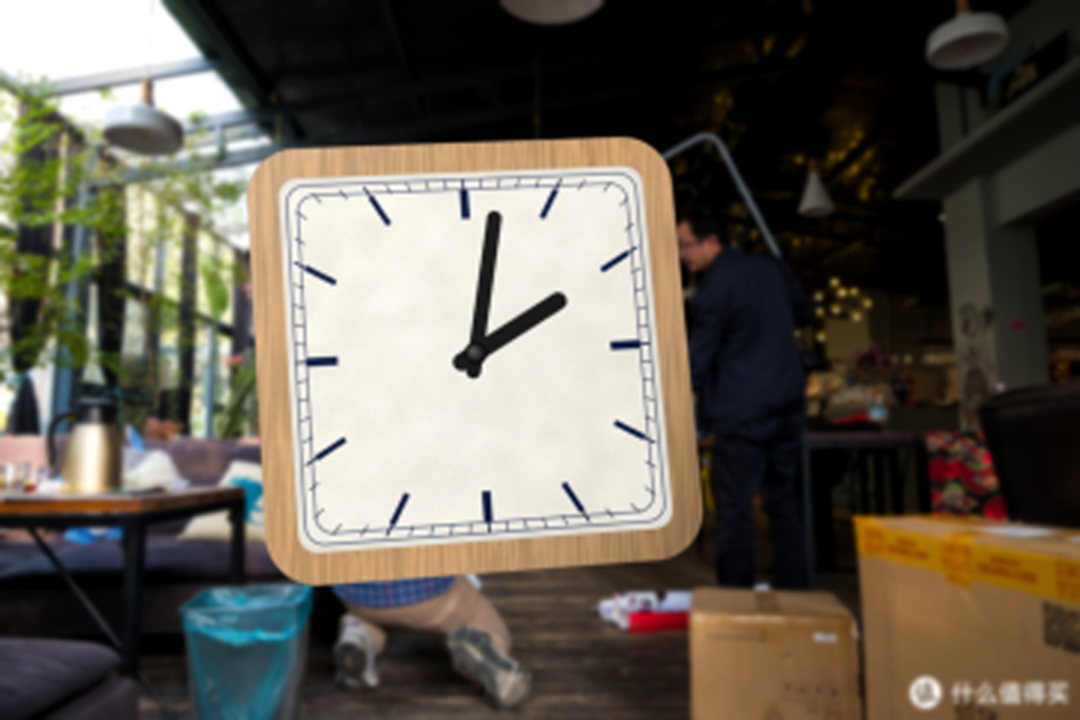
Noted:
2:02
